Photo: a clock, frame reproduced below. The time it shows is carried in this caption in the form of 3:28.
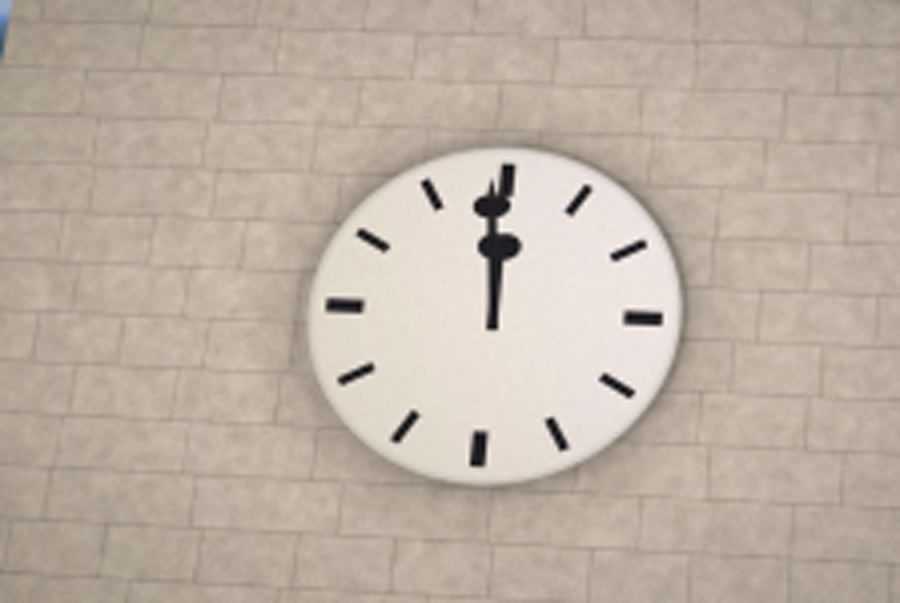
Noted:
11:59
